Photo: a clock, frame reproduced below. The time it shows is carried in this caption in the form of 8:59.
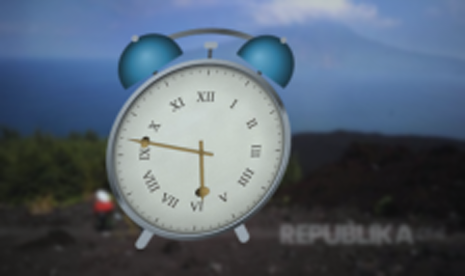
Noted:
5:47
